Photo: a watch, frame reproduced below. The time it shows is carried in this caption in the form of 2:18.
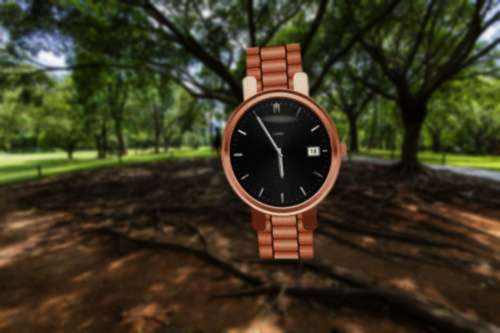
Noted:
5:55
